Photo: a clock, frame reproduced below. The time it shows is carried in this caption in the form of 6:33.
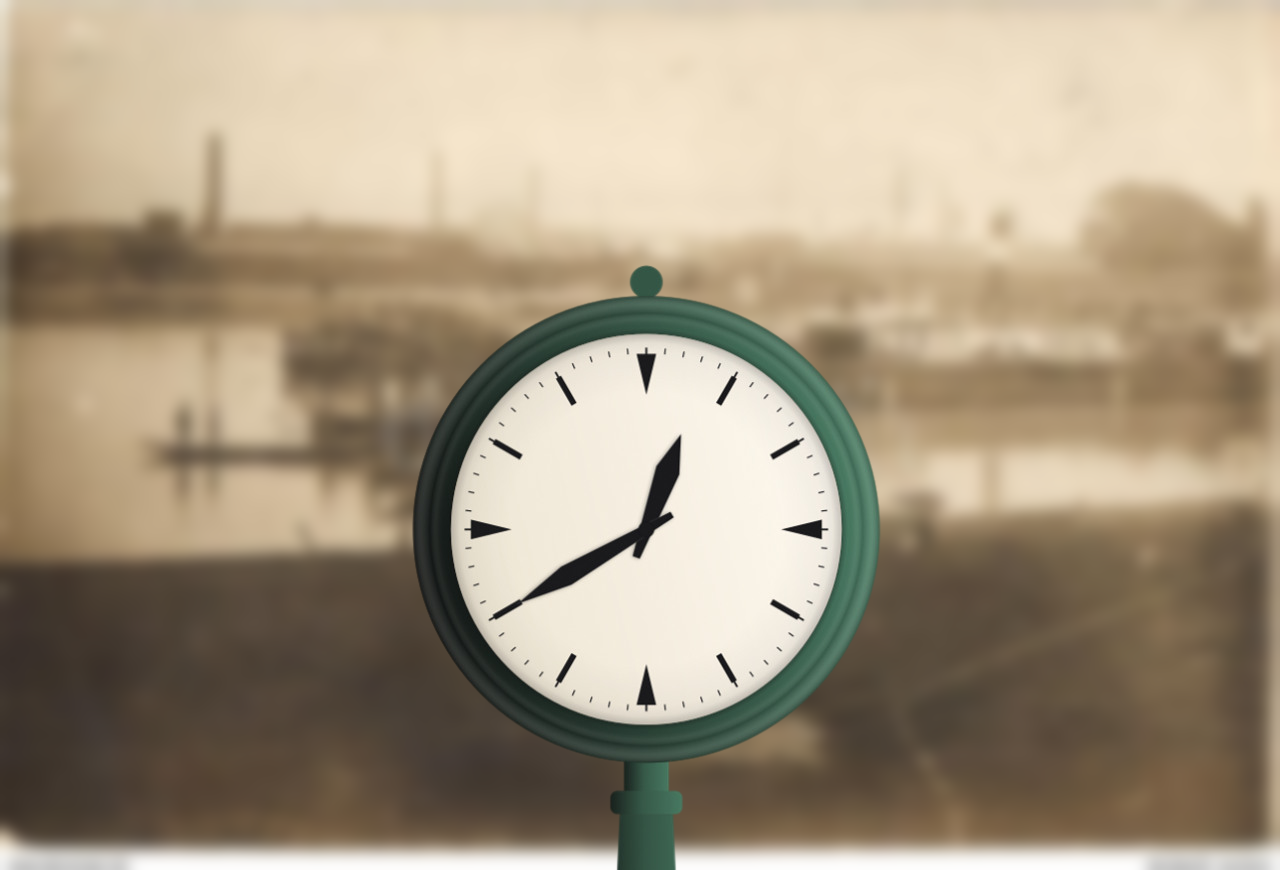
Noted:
12:40
